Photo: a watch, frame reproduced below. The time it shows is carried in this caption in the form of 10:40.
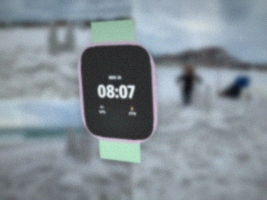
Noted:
8:07
